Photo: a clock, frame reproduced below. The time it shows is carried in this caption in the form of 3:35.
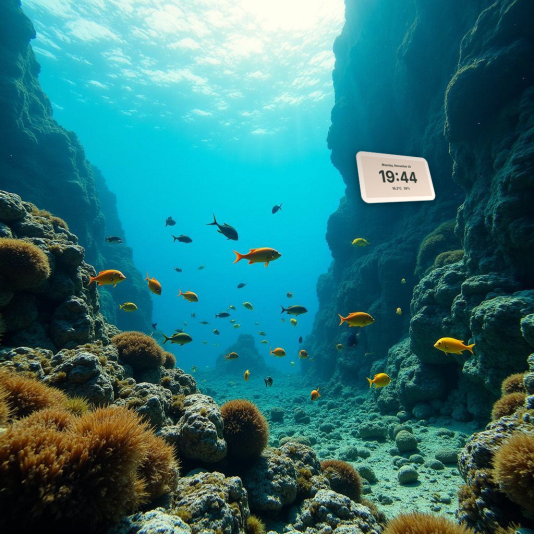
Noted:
19:44
